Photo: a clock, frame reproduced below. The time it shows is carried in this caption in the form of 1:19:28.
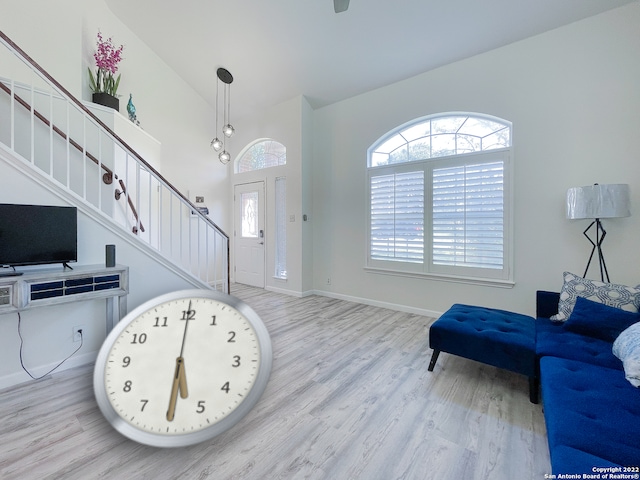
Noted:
5:30:00
